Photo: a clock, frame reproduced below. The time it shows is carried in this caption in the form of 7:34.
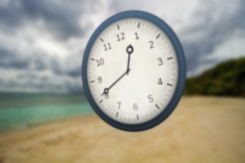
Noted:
12:41
